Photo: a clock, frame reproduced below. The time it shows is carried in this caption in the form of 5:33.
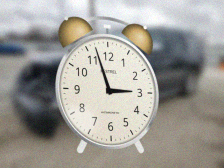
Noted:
2:57
